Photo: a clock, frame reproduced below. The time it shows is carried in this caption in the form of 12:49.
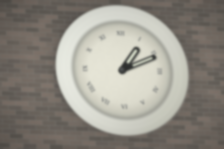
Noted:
1:11
